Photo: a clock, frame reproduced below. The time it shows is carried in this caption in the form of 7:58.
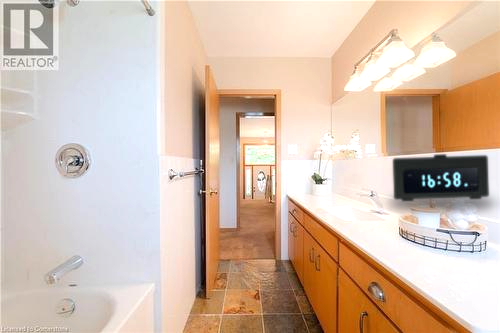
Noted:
16:58
